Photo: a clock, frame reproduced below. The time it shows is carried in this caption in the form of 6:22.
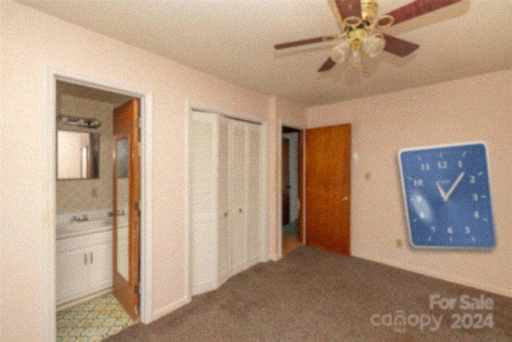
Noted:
11:07
